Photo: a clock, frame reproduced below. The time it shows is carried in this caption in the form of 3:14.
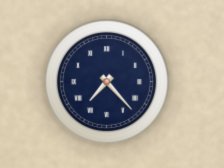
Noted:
7:23
